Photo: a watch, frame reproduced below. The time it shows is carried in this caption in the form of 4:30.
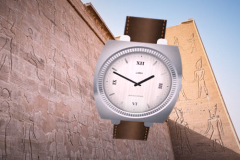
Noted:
1:49
